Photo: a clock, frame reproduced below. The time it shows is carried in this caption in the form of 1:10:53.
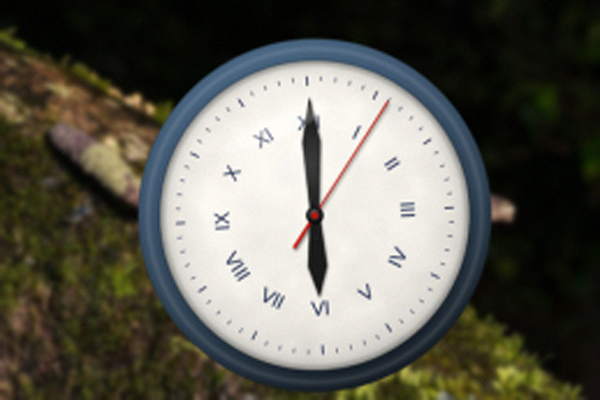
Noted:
6:00:06
